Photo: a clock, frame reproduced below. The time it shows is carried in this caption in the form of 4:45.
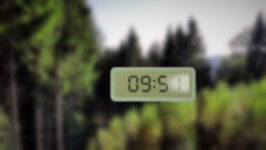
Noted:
9:51
